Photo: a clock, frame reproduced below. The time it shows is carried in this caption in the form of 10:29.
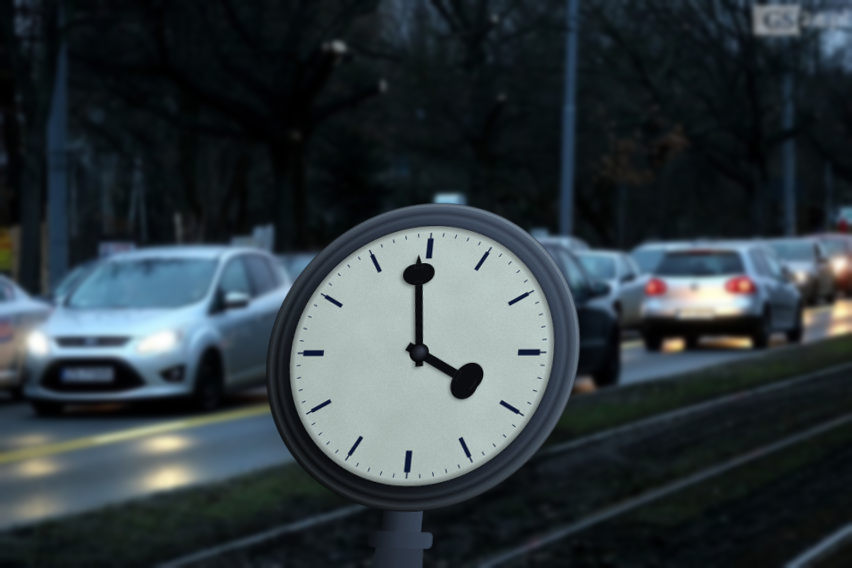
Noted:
3:59
